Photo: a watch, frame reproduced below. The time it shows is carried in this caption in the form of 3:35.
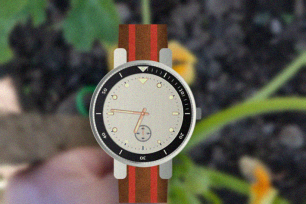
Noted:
6:46
